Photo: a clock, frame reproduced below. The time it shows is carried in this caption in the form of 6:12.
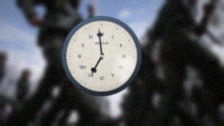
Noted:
6:59
